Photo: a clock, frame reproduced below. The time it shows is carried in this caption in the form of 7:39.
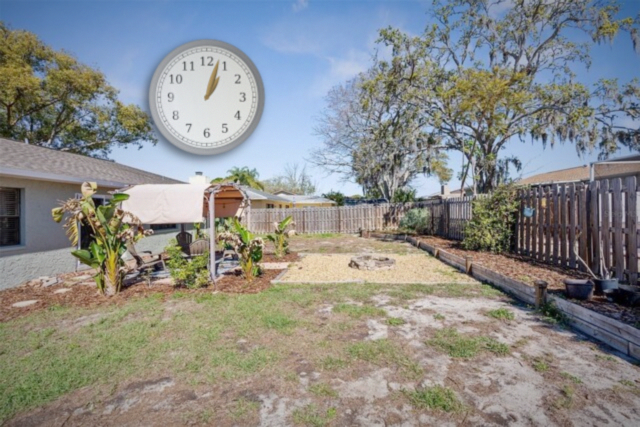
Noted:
1:03
